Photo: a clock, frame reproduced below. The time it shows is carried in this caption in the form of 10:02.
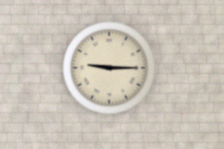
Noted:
9:15
